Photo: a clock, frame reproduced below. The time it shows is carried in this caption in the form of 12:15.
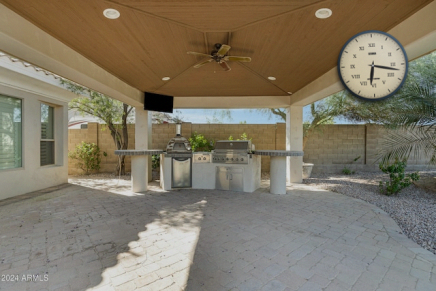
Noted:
6:17
